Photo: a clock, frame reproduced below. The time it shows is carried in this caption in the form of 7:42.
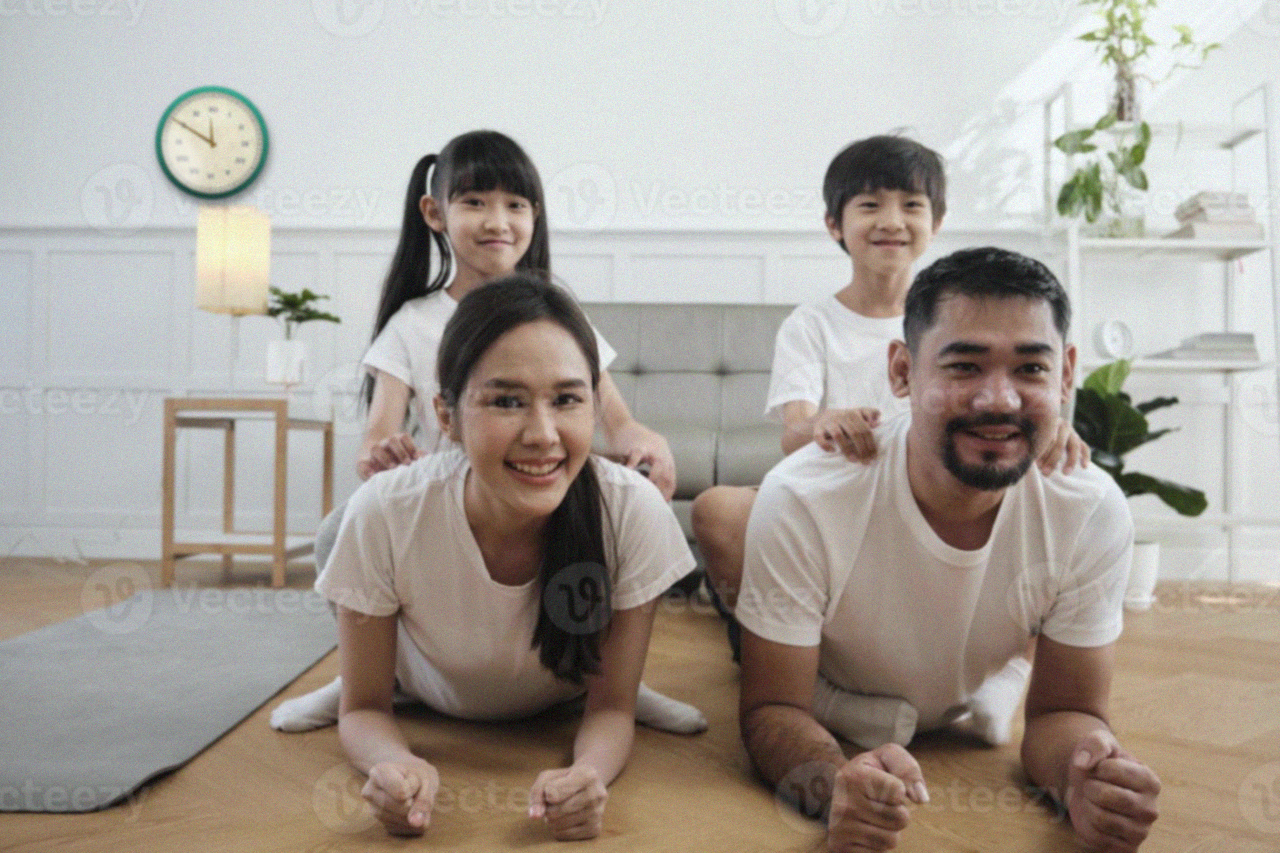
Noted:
11:50
